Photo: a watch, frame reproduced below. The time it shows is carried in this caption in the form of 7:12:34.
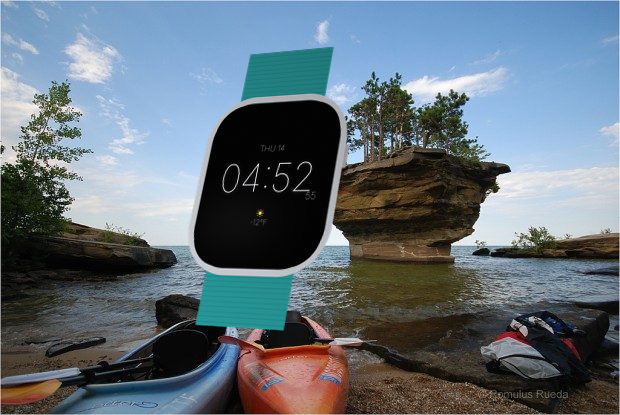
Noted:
4:52:55
